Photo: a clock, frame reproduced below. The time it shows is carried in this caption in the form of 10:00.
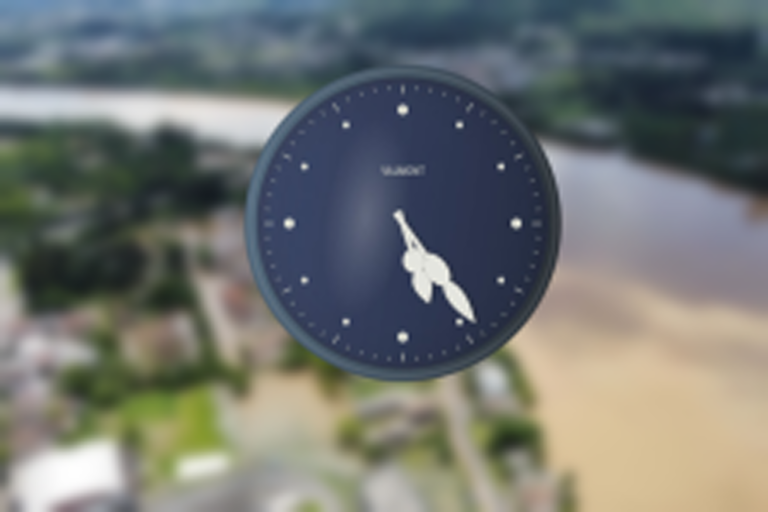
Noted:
5:24
